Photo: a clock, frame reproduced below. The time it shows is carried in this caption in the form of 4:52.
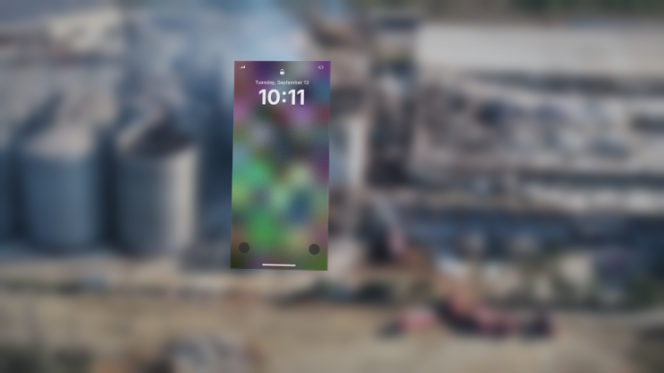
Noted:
10:11
